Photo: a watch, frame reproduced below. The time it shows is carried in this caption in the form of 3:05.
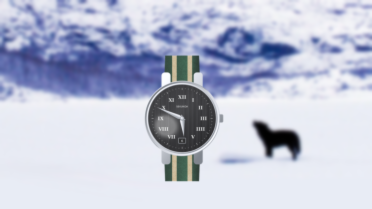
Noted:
5:49
